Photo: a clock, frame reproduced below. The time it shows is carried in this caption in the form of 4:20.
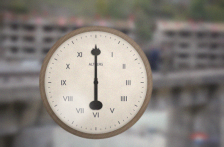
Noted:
6:00
